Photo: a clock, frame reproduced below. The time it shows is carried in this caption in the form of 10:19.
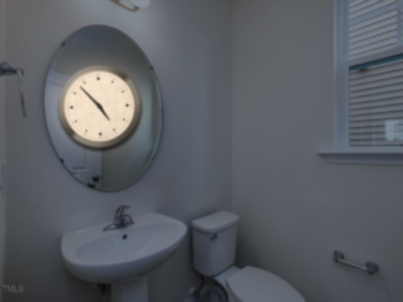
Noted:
4:53
